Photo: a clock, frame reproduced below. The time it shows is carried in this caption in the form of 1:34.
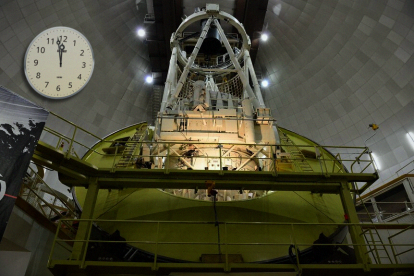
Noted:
11:58
